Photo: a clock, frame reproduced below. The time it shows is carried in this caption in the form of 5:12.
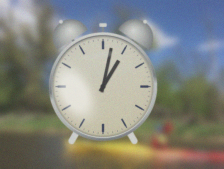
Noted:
1:02
